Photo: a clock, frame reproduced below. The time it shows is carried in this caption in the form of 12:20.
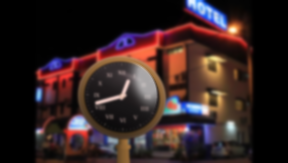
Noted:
12:42
